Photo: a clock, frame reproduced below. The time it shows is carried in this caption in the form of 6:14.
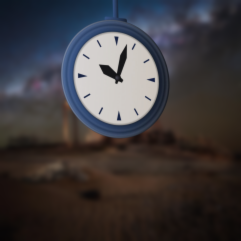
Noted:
10:03
